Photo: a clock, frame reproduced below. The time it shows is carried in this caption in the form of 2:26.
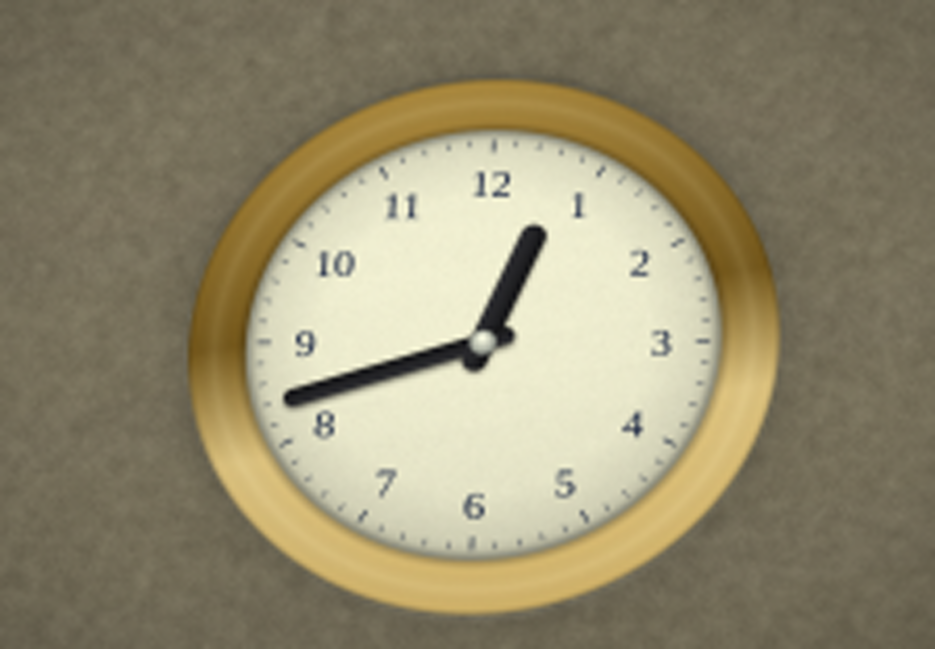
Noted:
12:42
